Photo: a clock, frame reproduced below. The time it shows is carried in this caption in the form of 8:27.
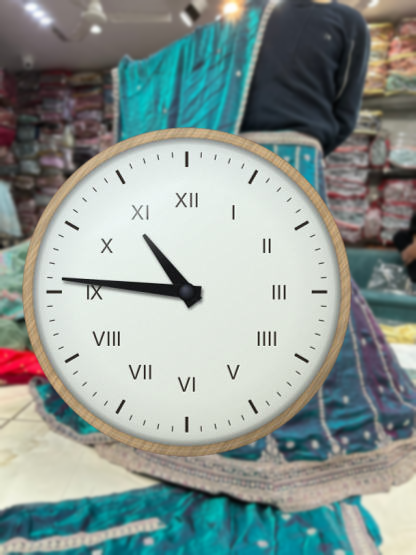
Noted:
10:46
